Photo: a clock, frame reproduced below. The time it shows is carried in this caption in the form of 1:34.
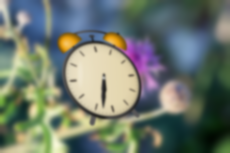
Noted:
6:33
